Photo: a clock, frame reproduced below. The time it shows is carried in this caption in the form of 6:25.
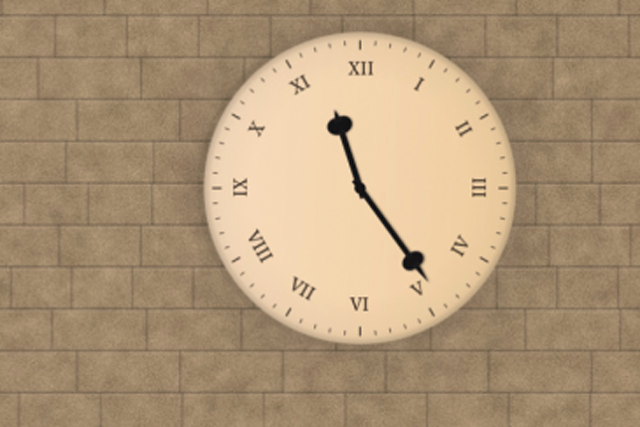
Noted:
11:24
